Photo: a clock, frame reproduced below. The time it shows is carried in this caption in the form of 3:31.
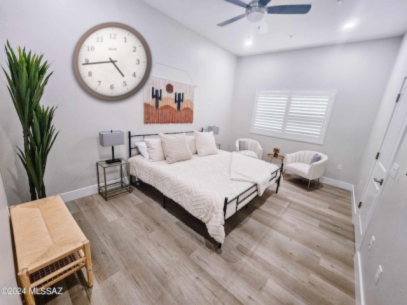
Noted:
4:44
